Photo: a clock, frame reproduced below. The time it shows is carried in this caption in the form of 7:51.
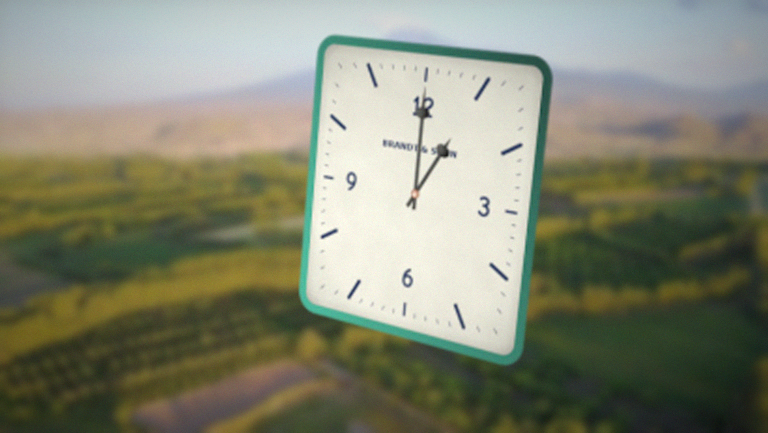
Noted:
1:00
